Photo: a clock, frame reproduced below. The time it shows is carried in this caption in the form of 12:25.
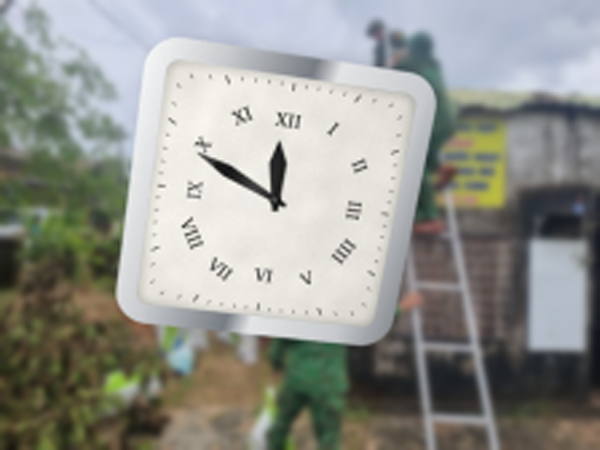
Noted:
11:49
